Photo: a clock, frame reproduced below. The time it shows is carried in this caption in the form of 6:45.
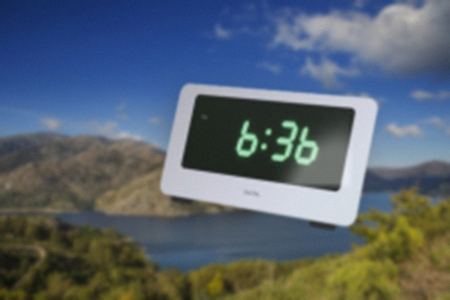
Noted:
6:36
